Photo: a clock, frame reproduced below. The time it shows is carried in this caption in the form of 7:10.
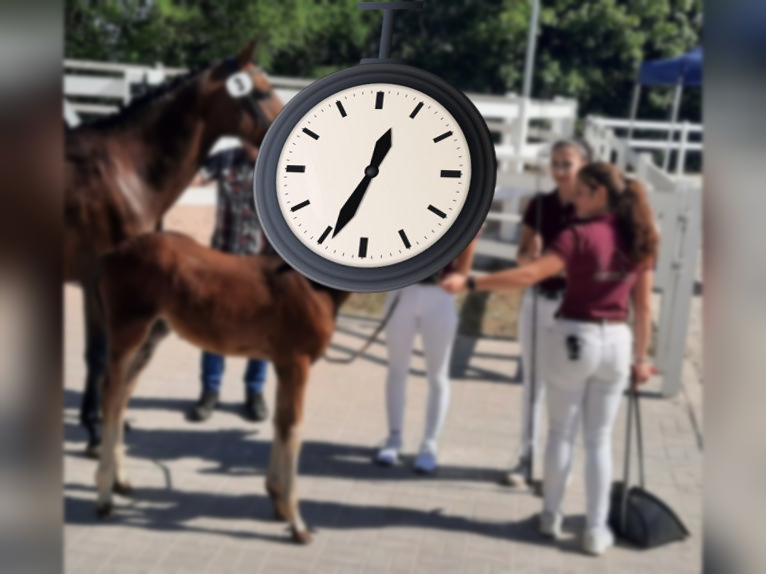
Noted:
12:34
